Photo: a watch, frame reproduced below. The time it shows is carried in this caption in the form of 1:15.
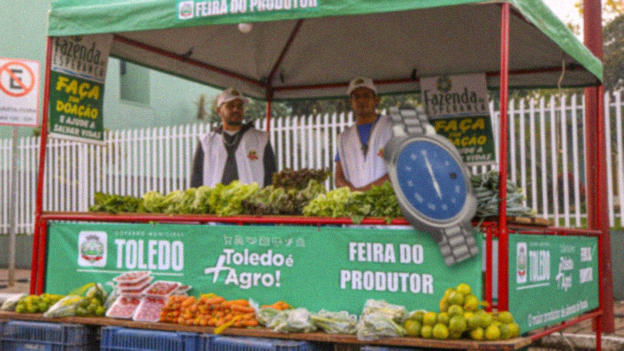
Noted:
6:00
